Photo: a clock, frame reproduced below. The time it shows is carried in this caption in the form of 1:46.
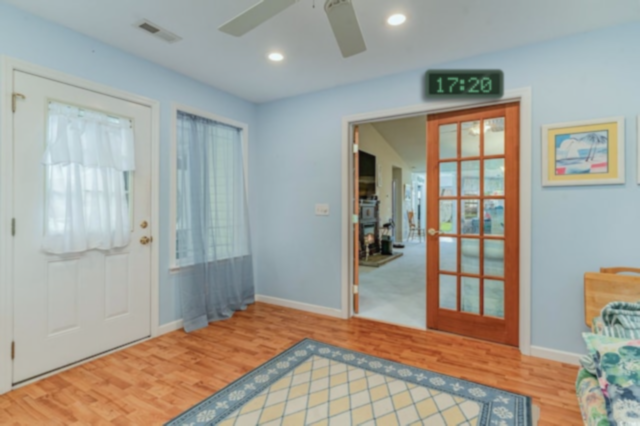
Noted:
17:20
